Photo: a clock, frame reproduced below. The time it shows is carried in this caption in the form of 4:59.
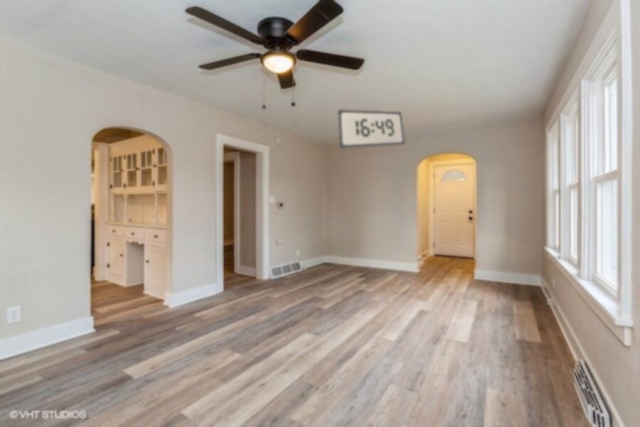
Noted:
16:49
